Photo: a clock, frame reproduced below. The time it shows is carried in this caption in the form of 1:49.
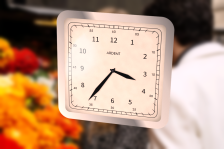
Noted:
3:36
